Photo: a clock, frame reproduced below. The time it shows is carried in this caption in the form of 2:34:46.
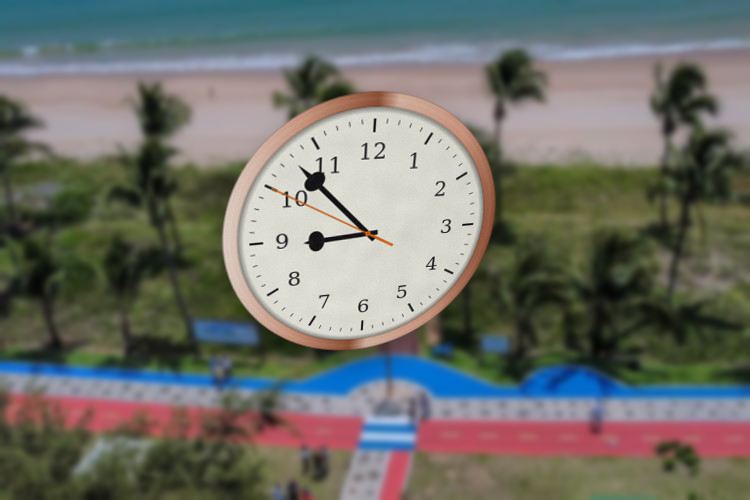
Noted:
8:52:50
